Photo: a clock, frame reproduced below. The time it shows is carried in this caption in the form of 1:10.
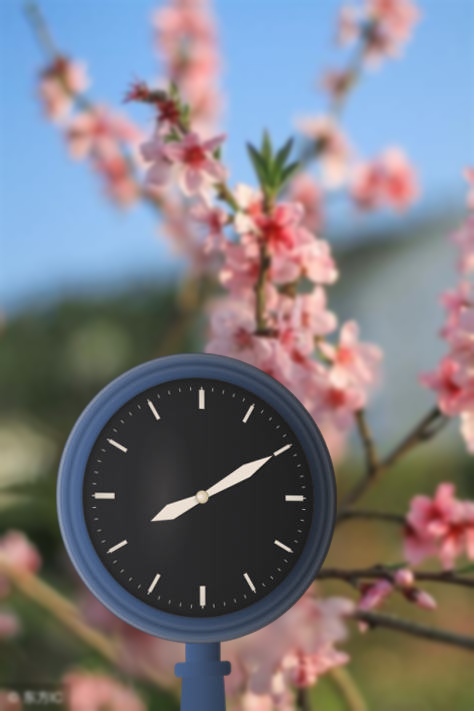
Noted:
8:10
